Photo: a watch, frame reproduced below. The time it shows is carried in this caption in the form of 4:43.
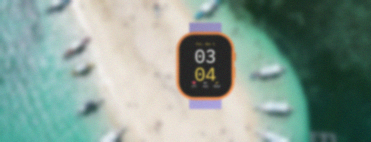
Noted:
3:04
